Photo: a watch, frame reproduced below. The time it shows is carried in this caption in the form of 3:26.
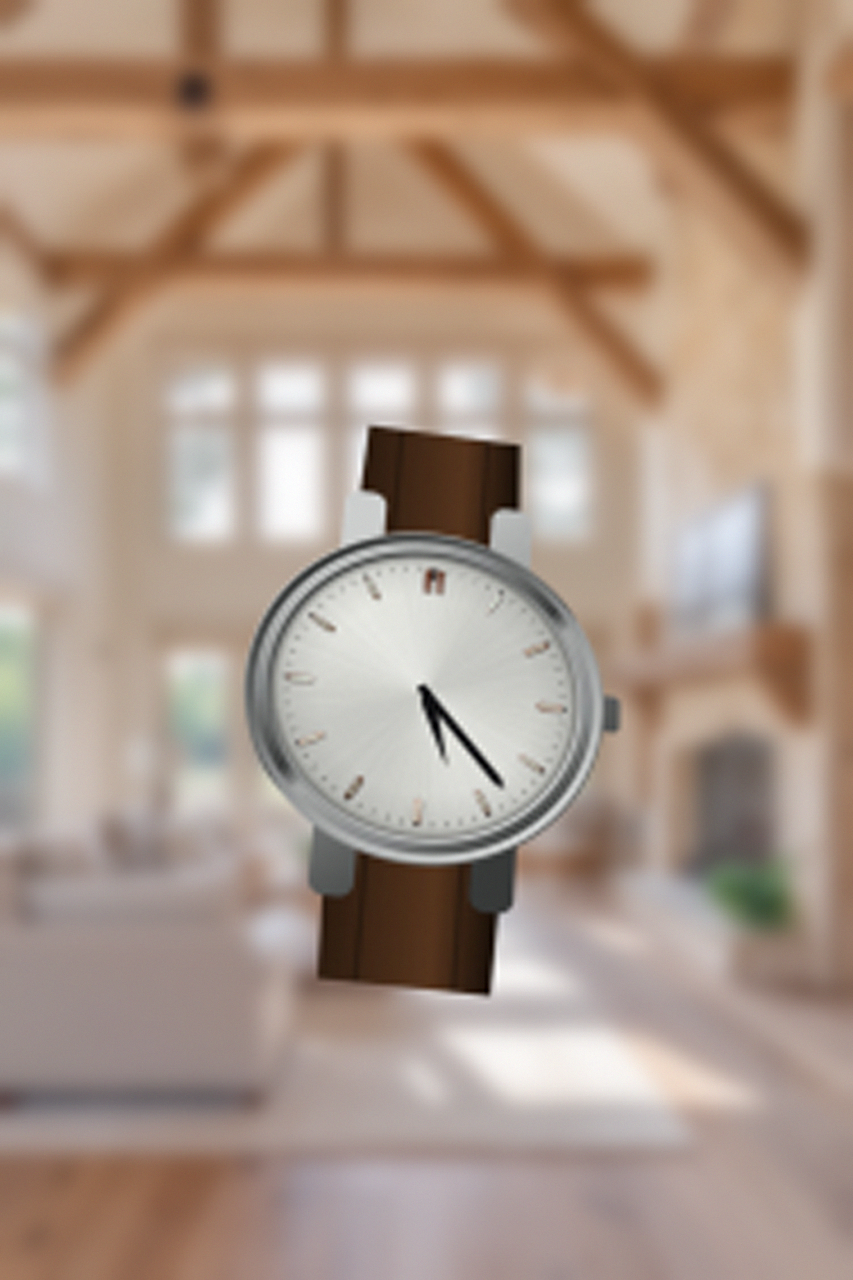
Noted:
5:23
